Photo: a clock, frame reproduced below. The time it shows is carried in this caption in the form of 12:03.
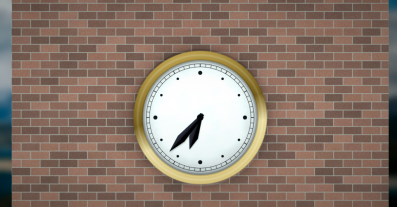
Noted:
6:37
